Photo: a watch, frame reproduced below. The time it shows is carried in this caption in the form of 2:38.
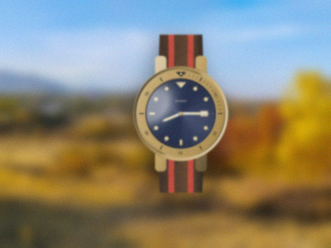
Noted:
8:15
